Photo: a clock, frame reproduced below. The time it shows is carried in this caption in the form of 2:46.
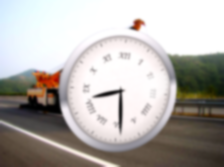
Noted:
8:29
